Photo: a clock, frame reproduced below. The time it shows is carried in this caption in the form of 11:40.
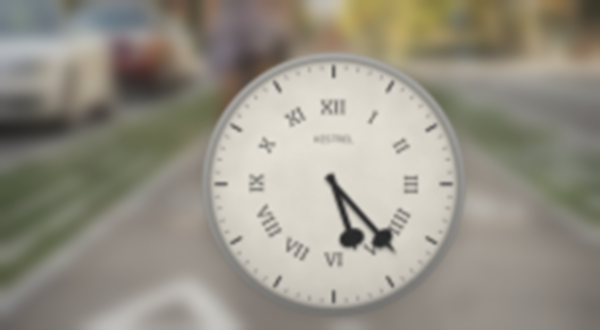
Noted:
5:23
